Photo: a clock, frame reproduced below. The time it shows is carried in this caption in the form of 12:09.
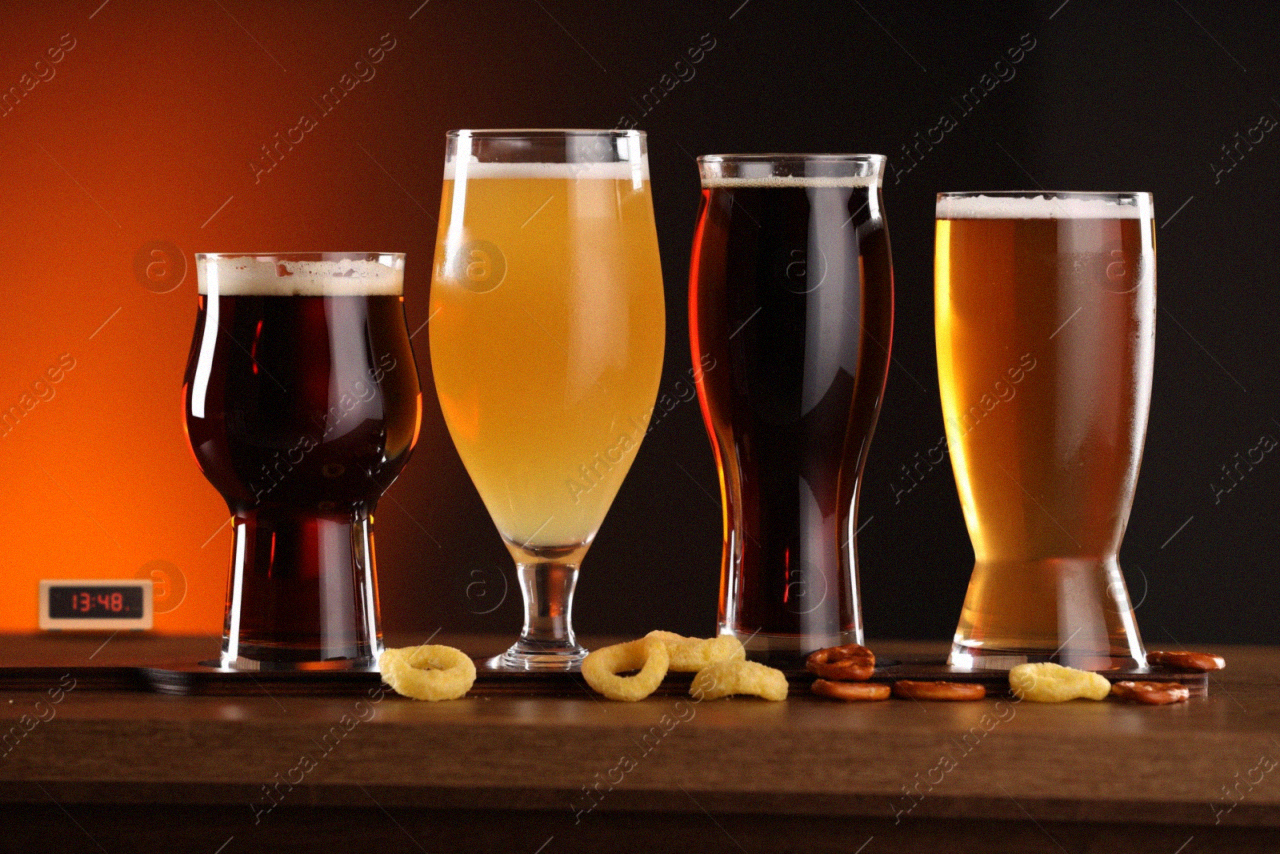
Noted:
13:48
